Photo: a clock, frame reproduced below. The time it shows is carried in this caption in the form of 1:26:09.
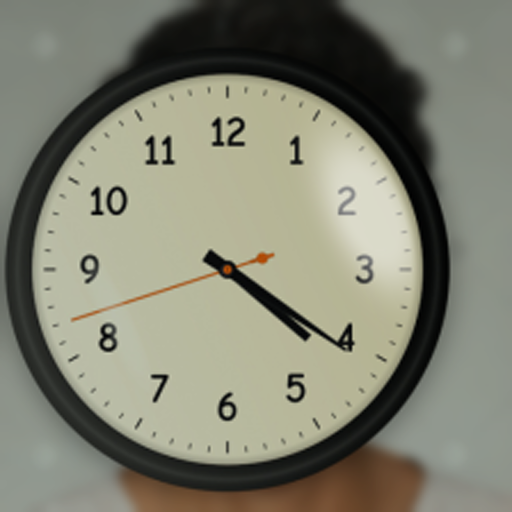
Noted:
4:20:42
